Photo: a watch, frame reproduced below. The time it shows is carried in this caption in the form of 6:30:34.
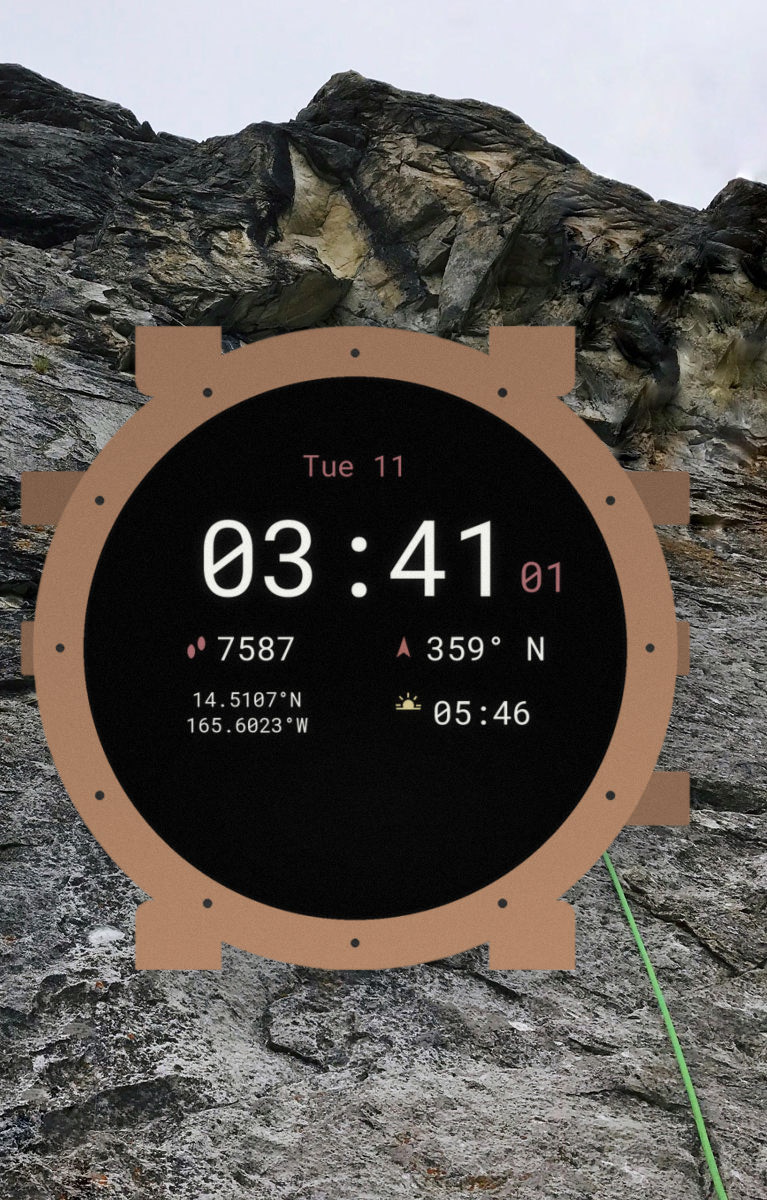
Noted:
3:41:01
